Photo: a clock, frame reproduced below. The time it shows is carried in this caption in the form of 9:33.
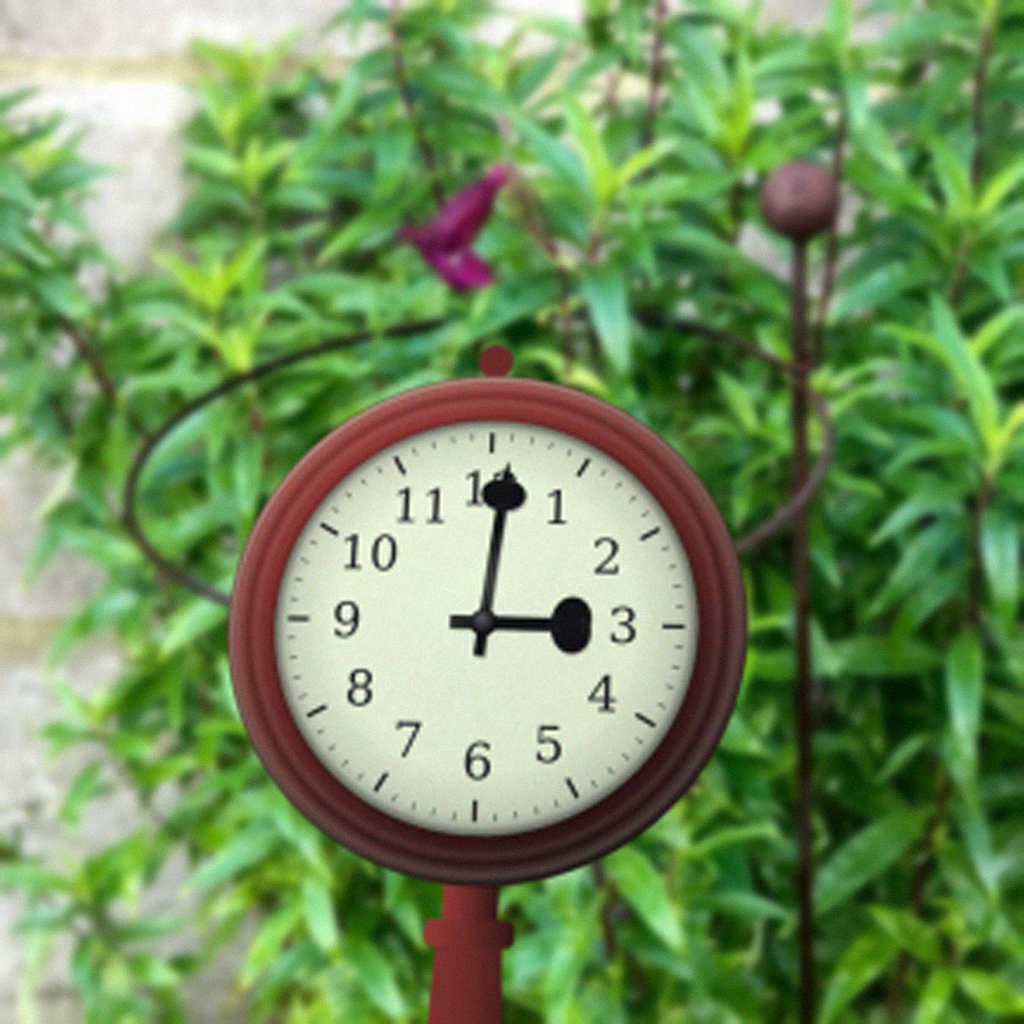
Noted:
3:01
